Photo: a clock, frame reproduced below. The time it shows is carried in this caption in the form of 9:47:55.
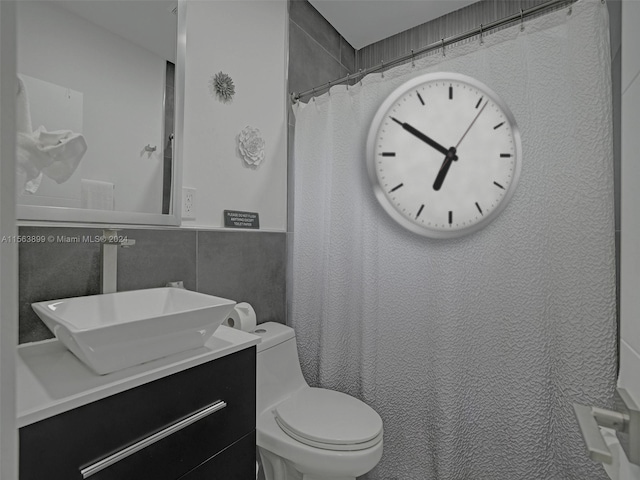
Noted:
6:50:06
